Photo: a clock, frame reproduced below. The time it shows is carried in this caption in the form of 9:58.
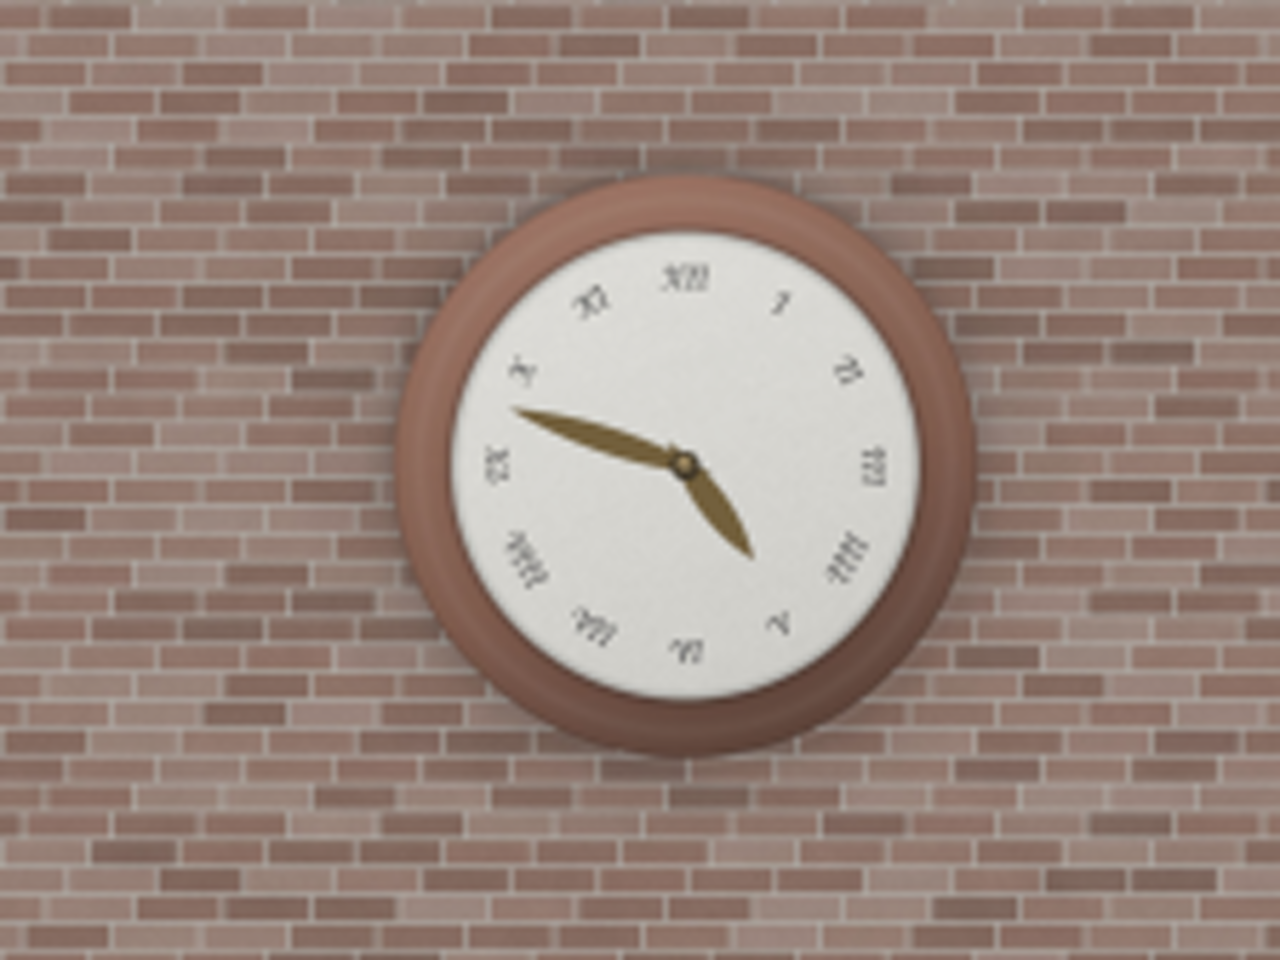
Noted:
4:48
